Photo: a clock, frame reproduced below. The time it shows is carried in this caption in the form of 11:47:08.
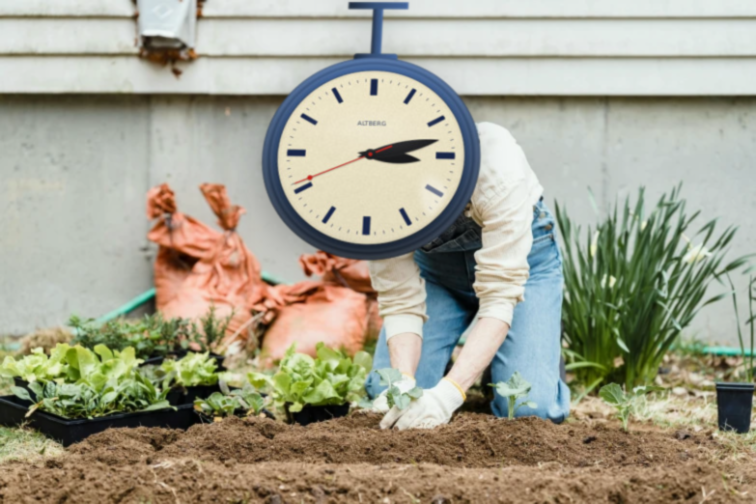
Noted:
3:12:41
